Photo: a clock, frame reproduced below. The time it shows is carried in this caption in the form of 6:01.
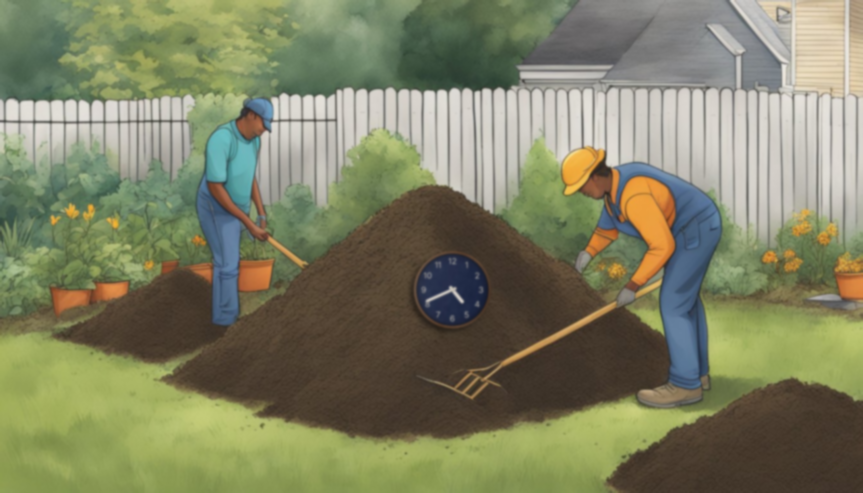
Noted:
4:41
